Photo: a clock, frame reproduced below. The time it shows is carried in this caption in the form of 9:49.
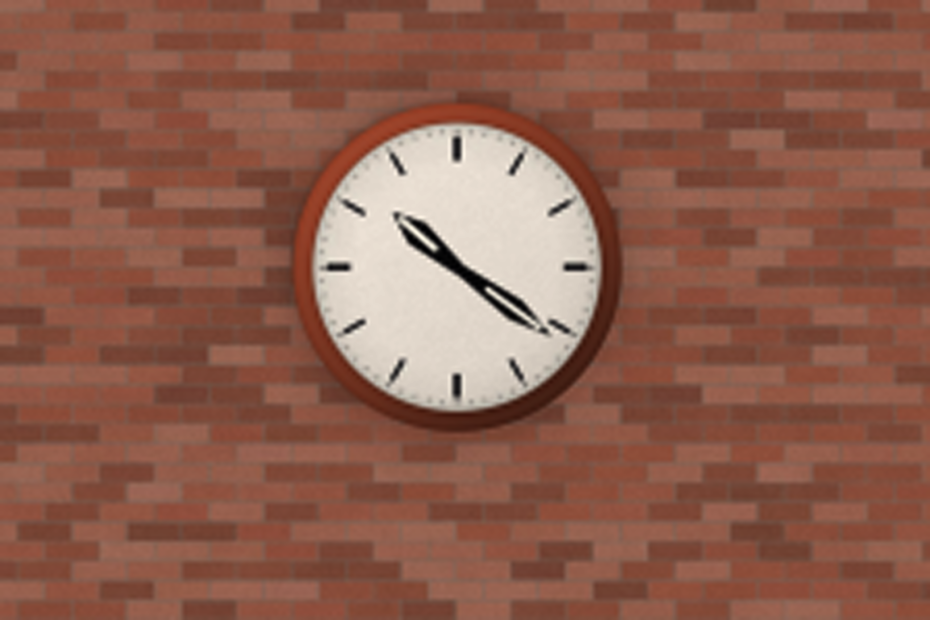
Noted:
10:21
